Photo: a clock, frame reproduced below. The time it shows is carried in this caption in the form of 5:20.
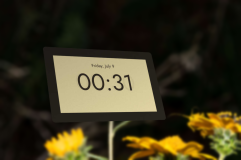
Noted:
0:31
